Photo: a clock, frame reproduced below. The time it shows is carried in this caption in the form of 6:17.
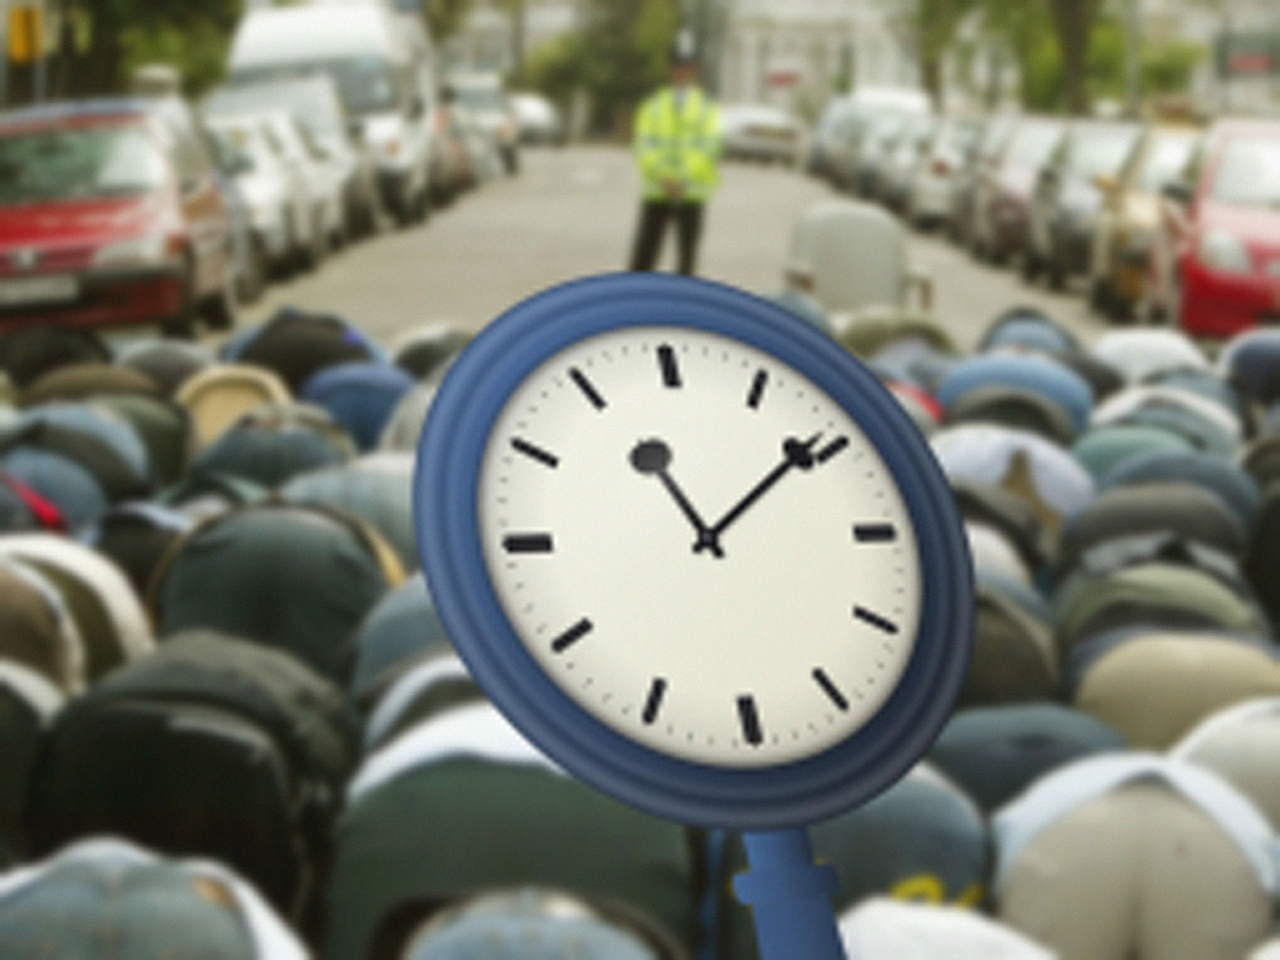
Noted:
11:09
